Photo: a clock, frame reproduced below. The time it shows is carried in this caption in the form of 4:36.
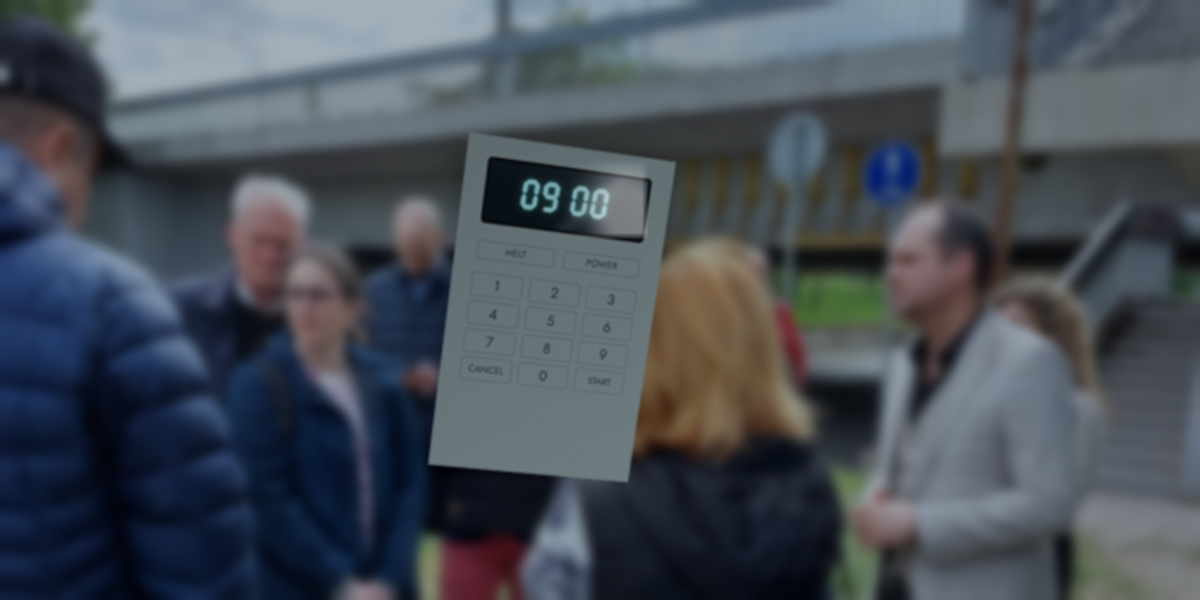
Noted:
9:00
